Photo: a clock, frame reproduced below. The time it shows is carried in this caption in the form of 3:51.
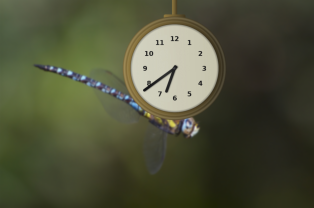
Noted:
6:39
